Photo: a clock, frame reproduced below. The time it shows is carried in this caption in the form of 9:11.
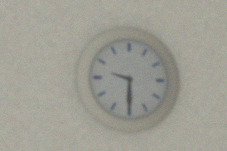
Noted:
9:30
